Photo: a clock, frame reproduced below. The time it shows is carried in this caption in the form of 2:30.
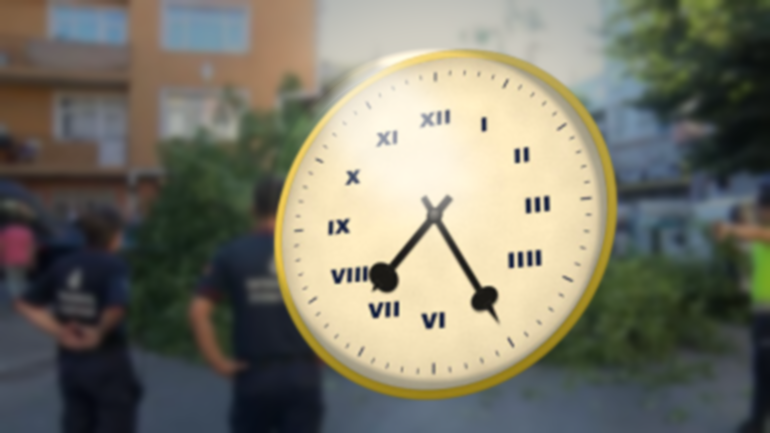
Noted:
7:25
